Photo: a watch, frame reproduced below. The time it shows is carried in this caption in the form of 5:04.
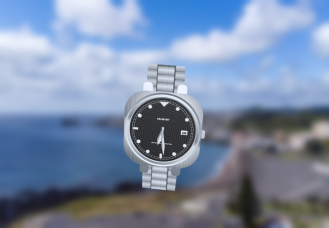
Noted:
6:29
